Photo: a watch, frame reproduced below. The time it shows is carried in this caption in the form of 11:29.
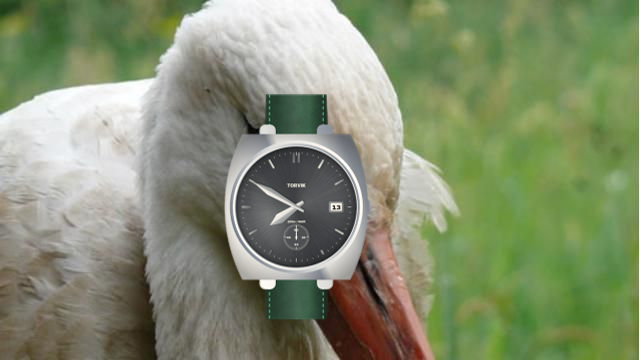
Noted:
7:50
